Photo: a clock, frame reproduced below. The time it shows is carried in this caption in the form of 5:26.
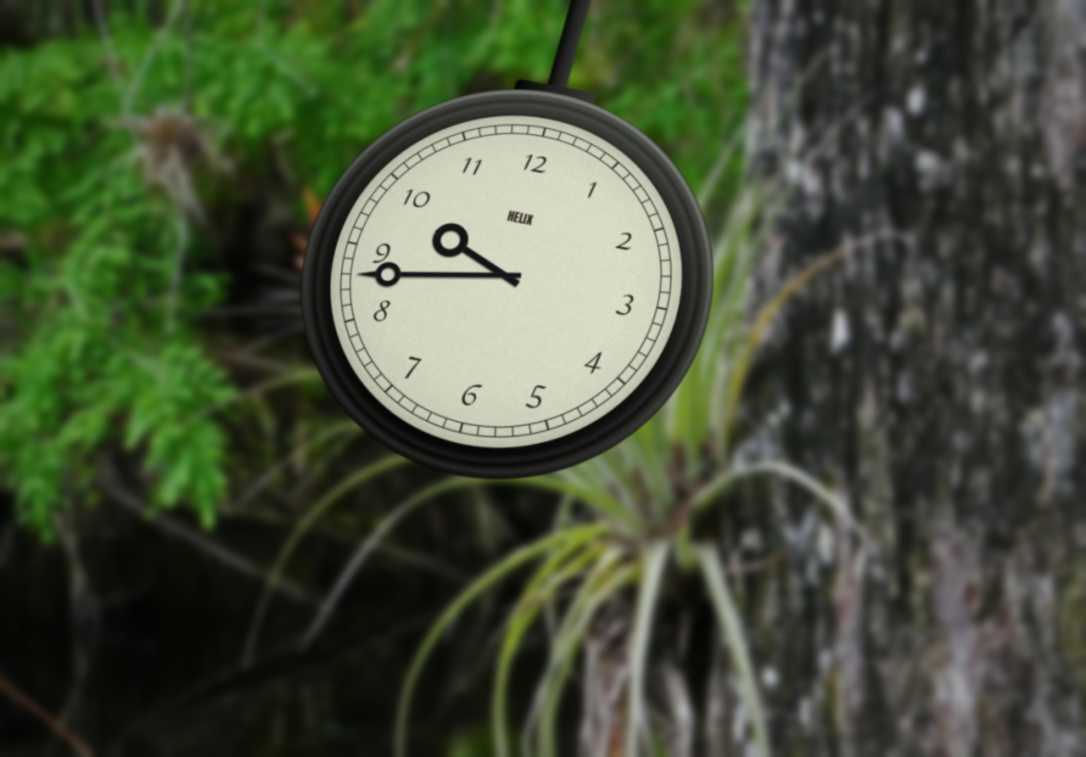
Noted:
9:43
